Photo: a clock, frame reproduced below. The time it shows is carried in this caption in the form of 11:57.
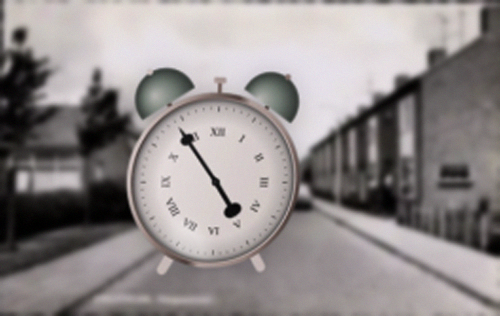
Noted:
4:54
